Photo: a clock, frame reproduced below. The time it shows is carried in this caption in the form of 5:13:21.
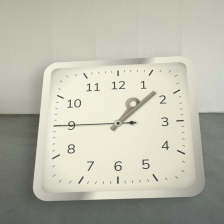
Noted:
1:07:45
